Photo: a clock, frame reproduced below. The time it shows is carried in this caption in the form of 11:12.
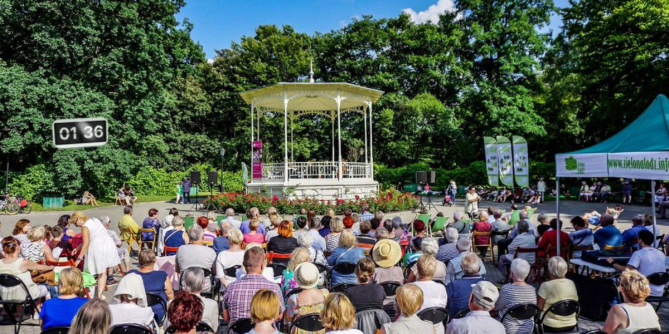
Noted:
1:36
